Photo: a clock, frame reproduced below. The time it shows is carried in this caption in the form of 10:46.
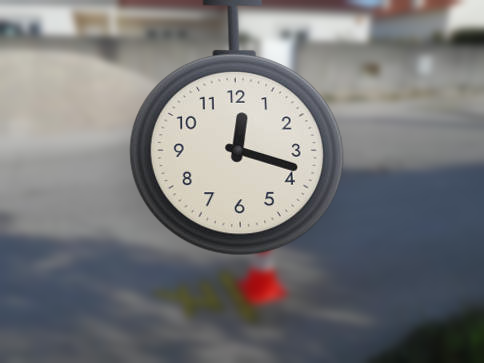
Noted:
12:18
